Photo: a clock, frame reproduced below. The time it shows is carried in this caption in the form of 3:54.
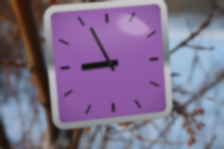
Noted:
8:56
